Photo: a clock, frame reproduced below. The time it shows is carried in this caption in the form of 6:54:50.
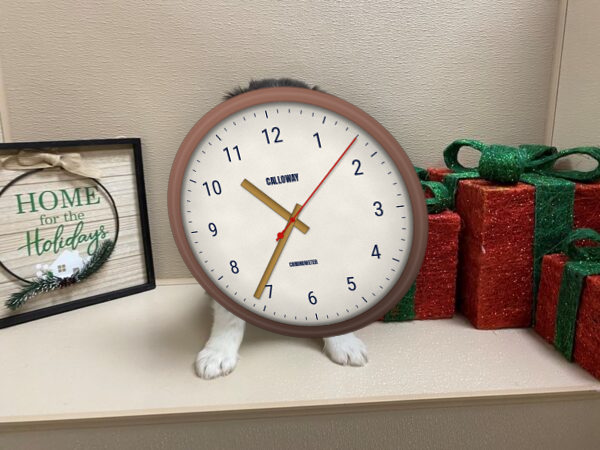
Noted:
10:36:08
